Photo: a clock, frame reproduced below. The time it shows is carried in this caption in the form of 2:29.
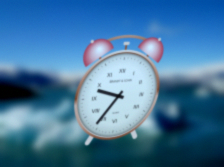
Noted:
9:36
